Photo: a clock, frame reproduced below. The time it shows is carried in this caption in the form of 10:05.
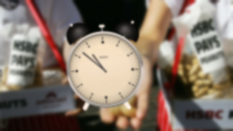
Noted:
10:52
